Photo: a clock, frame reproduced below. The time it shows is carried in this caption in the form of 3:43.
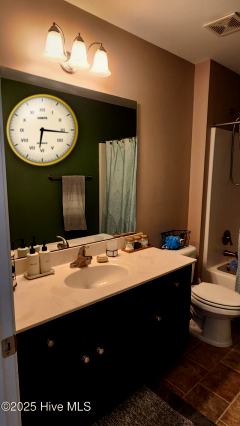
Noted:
6:16
